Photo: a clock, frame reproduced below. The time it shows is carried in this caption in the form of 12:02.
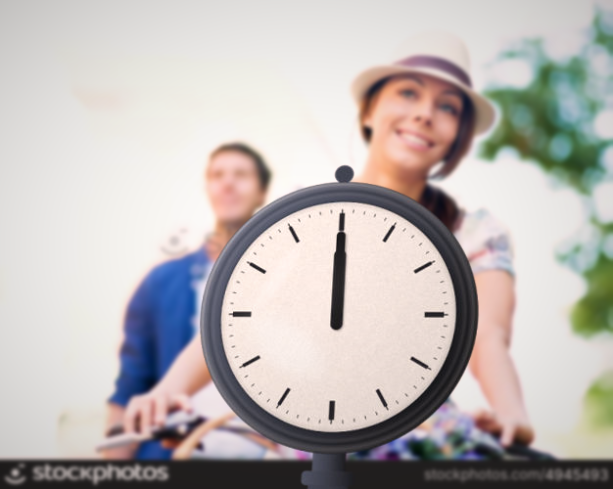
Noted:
12:00
